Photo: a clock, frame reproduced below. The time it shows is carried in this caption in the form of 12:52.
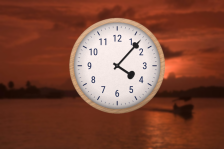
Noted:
4:07
